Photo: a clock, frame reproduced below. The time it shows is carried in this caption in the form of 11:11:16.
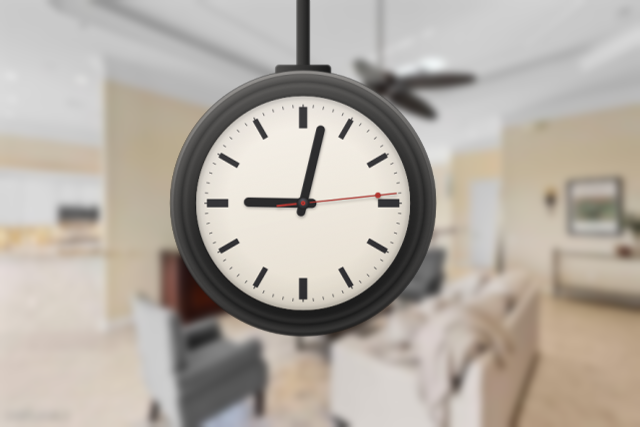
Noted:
9:02:14
